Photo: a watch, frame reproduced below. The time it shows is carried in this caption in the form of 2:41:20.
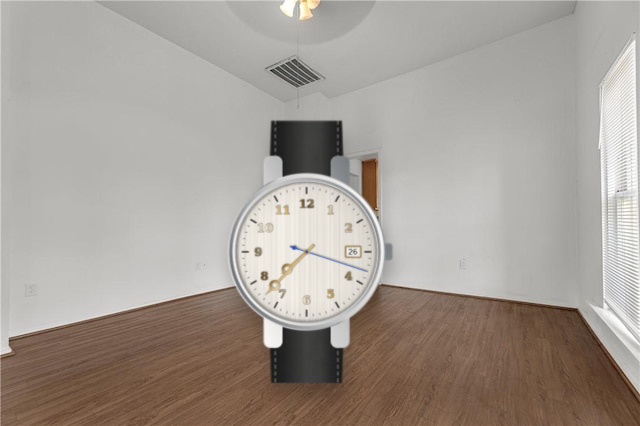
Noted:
7:37:18
